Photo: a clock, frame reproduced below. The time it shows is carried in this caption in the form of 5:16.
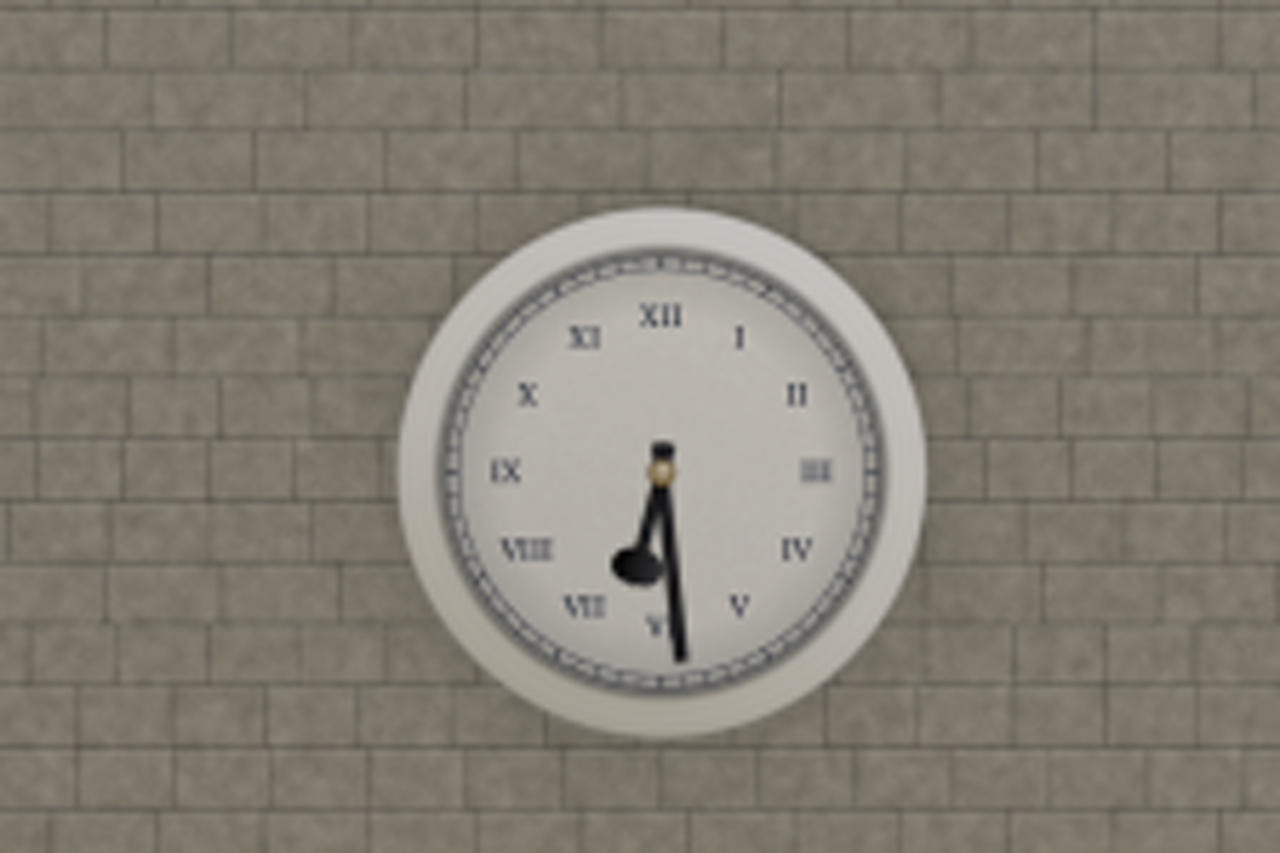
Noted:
6:29
